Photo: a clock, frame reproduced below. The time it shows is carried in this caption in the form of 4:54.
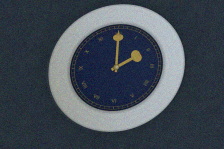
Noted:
2:00
